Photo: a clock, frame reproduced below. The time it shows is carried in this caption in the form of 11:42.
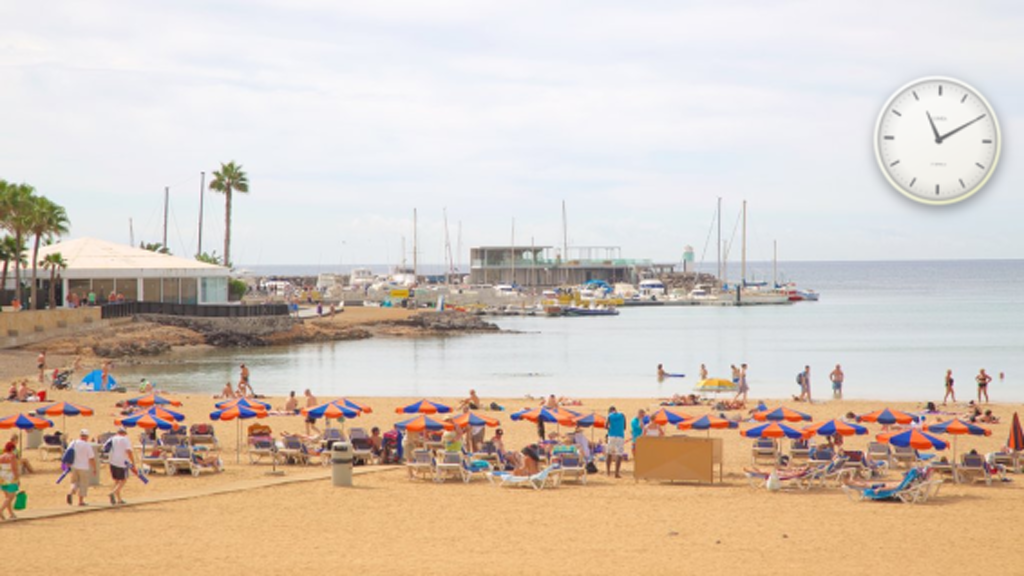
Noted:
11:10
